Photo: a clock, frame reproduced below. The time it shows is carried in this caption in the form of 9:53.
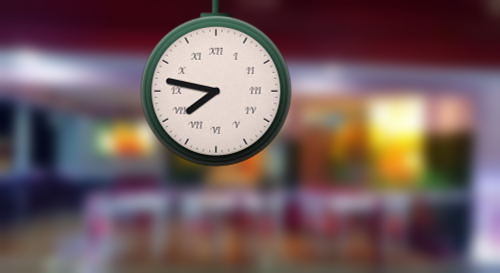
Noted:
7:47
